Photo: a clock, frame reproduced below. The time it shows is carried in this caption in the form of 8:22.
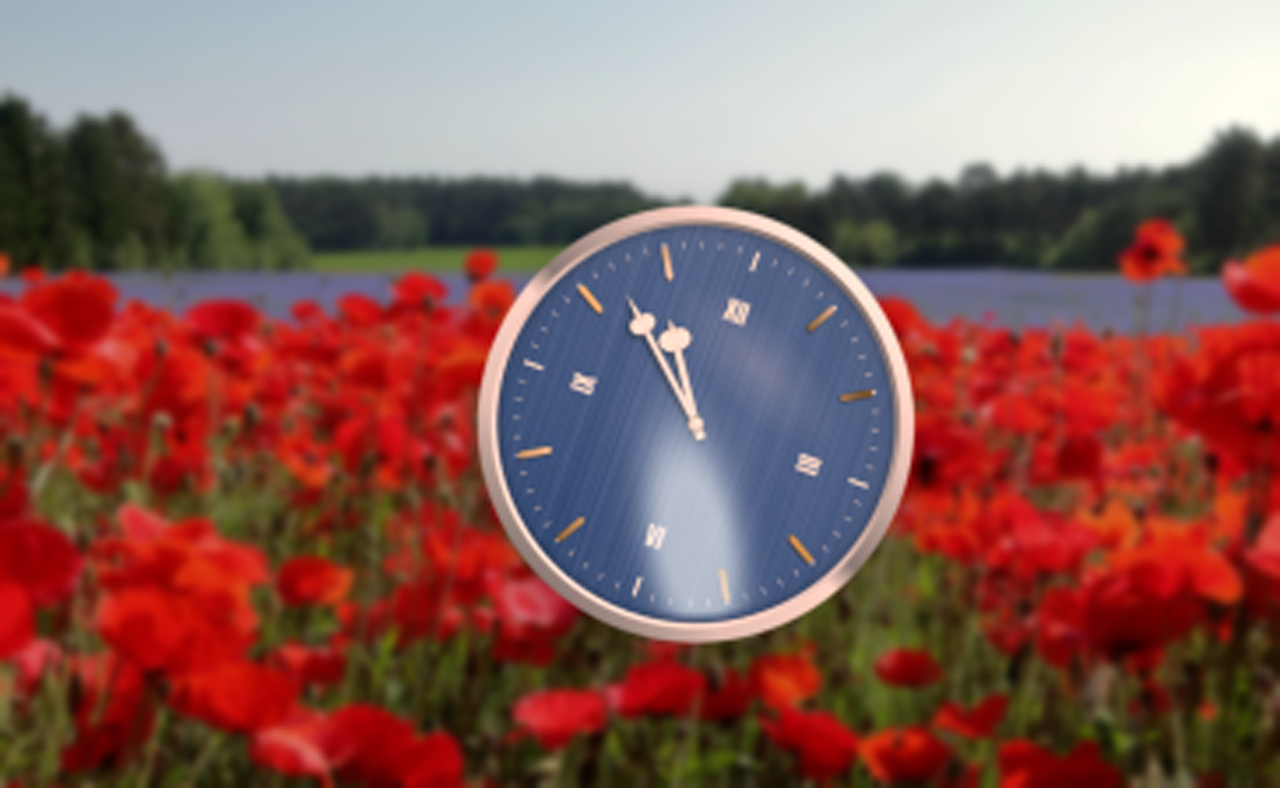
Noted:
10:52
